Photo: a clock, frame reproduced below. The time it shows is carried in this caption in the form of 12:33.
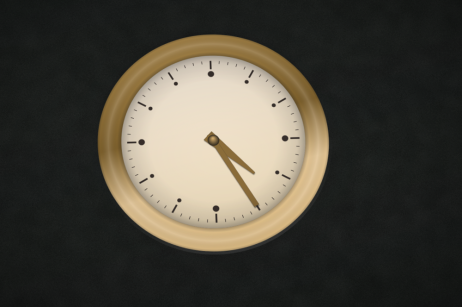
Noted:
4:25
